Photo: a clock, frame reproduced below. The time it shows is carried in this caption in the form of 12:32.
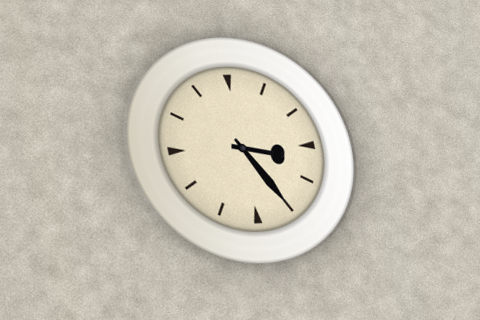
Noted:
3:25
